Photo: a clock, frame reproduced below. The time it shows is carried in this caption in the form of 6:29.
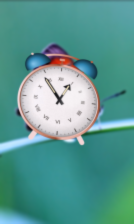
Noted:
12:54
